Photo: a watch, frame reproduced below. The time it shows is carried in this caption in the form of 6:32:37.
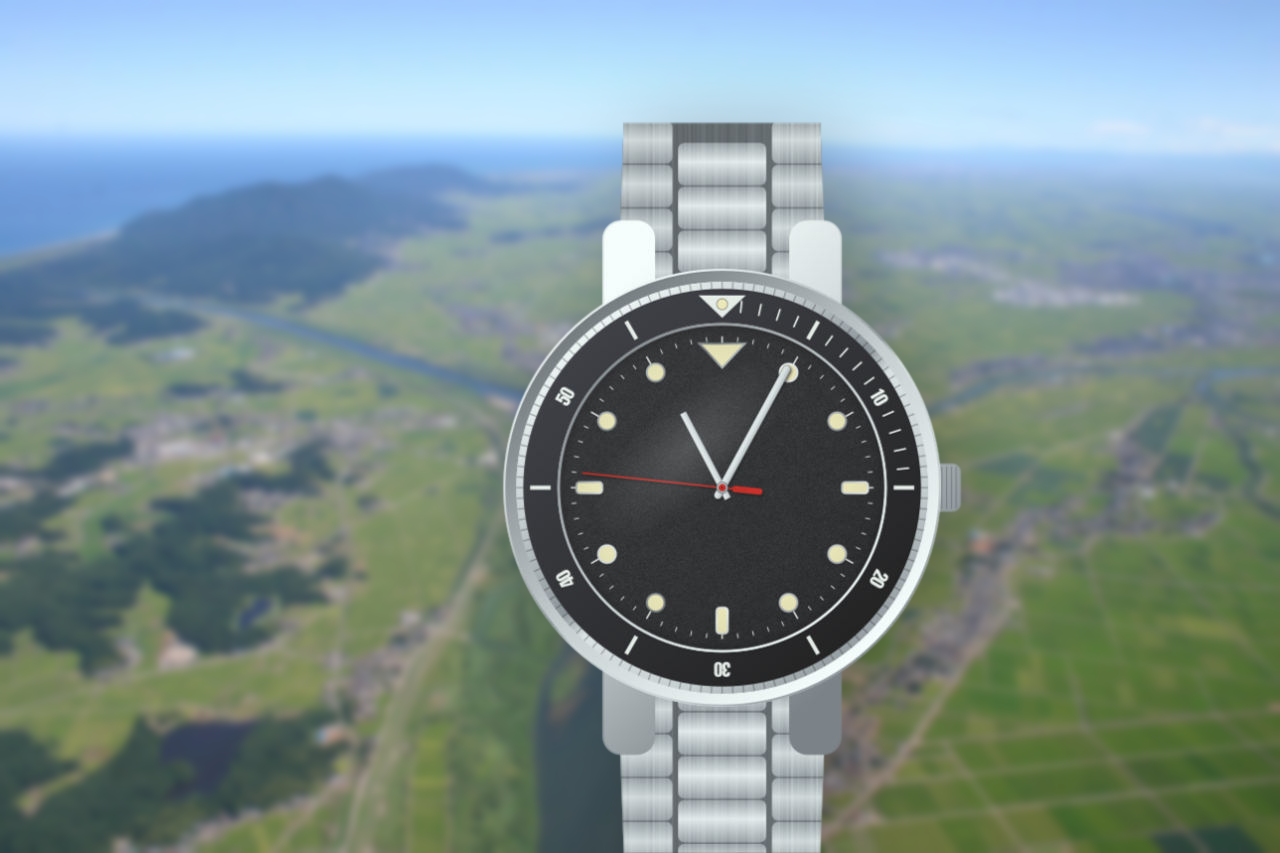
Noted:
11:04:46
